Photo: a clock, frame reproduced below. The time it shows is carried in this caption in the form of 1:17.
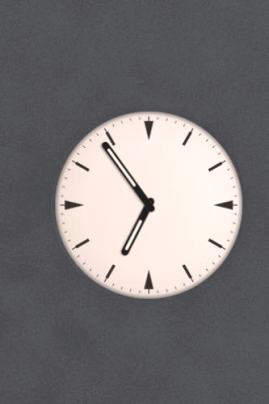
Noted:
6:54
